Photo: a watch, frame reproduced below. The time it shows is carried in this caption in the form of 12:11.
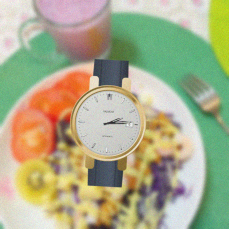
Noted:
2:14
